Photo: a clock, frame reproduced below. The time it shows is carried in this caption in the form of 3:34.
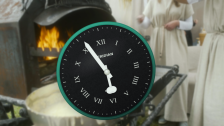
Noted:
5:56
